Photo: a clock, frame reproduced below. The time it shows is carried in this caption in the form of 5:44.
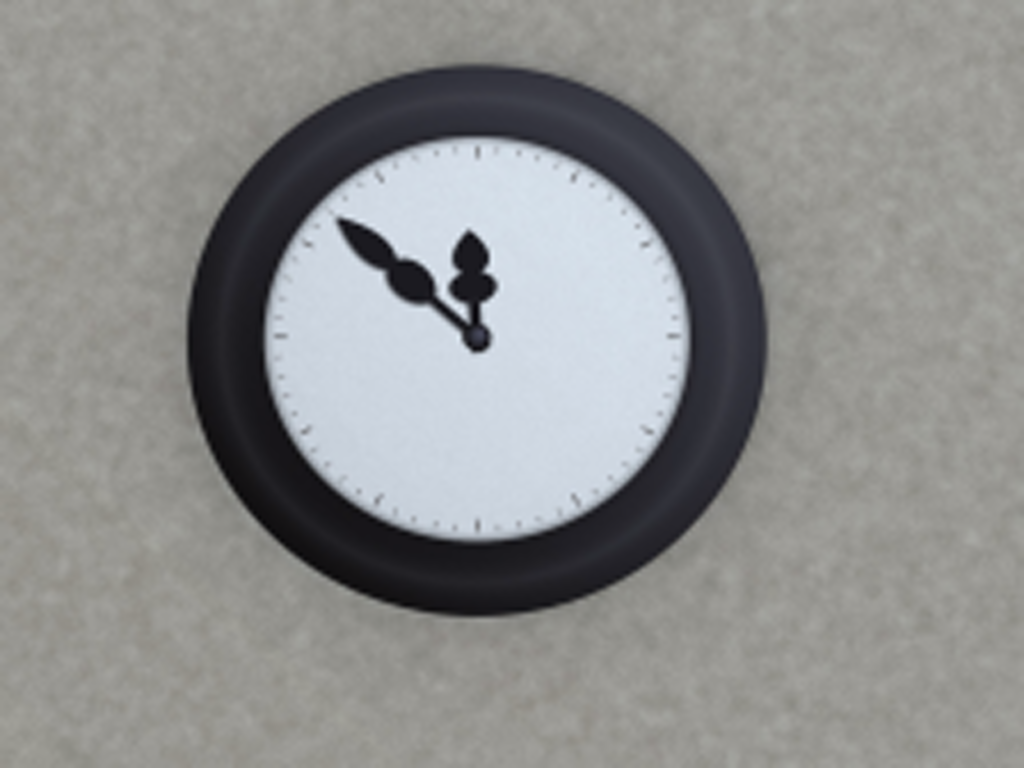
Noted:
11:52
